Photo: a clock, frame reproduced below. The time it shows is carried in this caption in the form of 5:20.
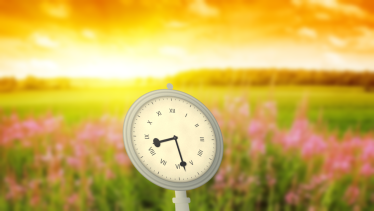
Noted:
8:28
